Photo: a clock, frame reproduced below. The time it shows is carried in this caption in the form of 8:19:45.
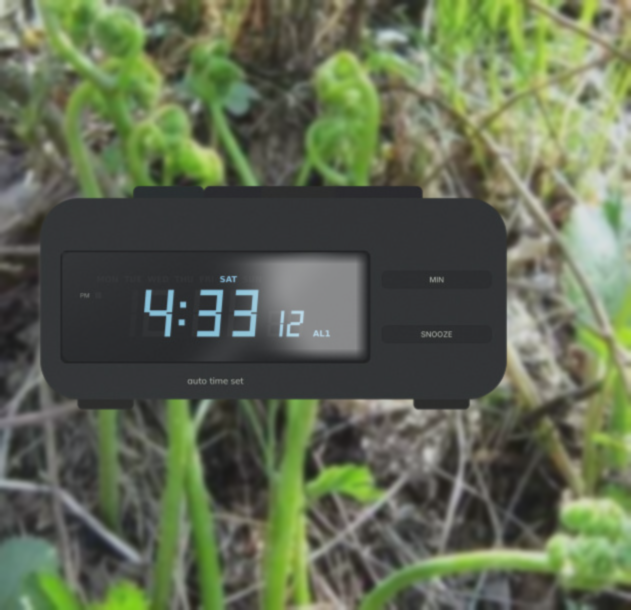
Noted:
4:33:12
